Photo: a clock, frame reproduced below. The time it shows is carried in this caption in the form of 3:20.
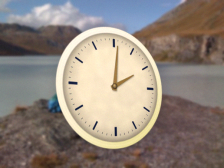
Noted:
2:01
